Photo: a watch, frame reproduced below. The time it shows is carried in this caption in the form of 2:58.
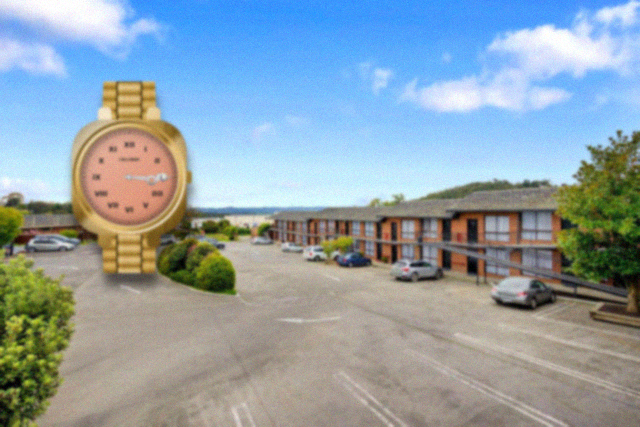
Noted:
3:15
